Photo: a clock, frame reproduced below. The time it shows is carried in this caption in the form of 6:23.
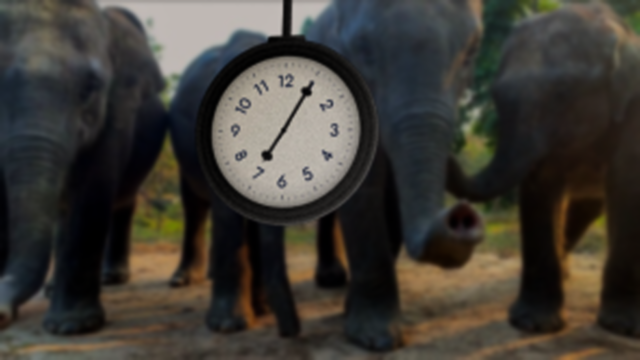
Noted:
7:05
